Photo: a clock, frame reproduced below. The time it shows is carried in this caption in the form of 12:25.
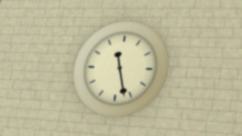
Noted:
11:27
